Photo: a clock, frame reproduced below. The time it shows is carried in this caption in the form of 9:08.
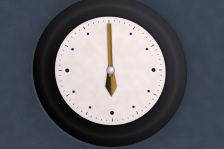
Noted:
6:00
